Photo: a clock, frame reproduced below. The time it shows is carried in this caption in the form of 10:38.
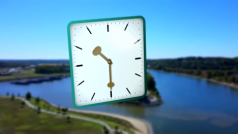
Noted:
10:30
